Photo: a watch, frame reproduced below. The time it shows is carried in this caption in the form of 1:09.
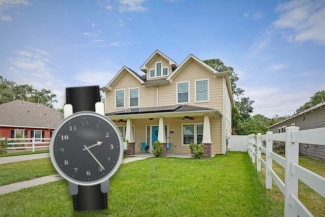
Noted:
2:24
